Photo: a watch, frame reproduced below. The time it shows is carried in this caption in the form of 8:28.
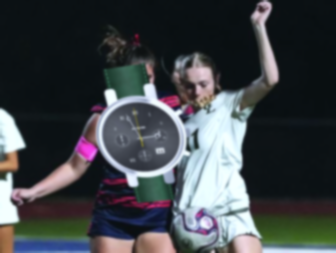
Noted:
2:57
